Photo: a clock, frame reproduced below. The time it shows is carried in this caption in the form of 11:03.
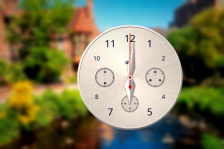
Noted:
6:01
